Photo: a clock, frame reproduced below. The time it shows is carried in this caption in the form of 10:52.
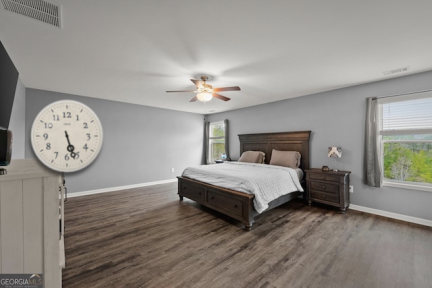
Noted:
5:27
